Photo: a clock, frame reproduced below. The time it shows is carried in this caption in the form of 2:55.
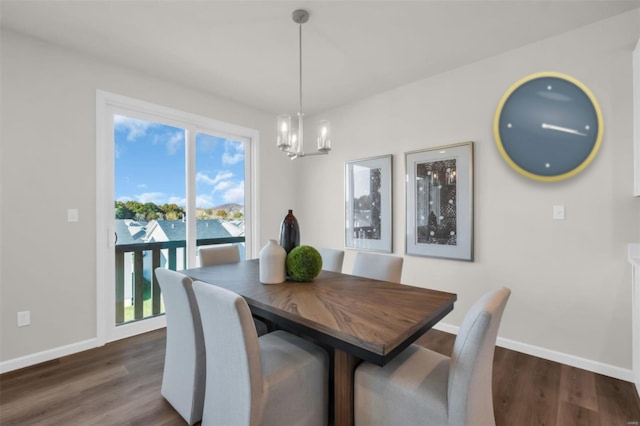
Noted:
3:17
